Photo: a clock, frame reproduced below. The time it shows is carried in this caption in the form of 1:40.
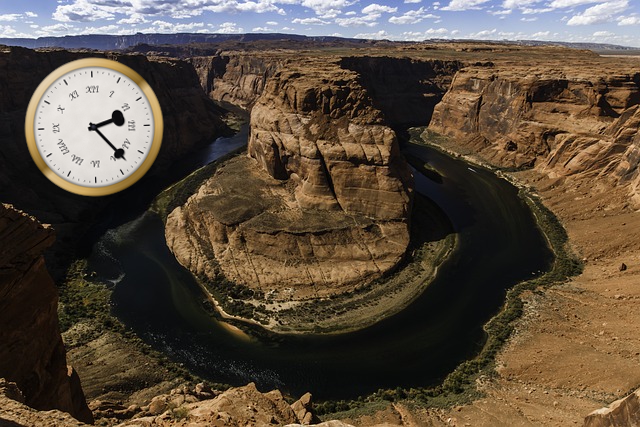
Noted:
2:23
